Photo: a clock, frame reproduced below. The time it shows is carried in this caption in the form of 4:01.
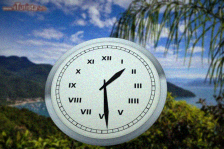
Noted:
1:29
